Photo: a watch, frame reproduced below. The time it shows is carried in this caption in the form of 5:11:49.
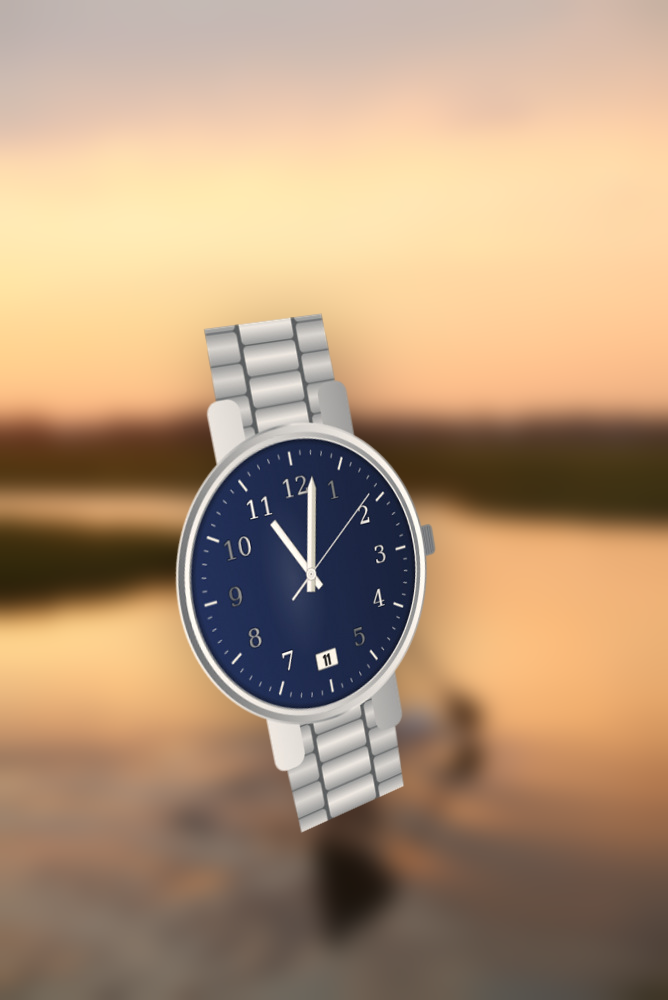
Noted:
11:02:09
